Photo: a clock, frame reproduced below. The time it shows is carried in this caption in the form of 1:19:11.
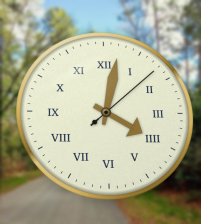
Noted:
4:02:08
